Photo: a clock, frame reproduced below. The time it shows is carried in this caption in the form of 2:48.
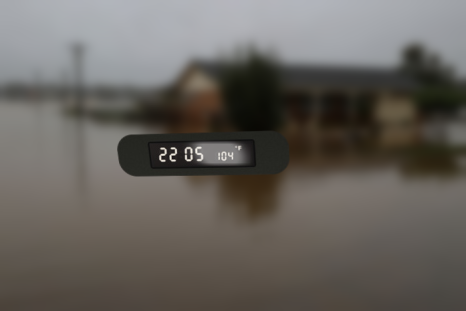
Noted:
22:05
